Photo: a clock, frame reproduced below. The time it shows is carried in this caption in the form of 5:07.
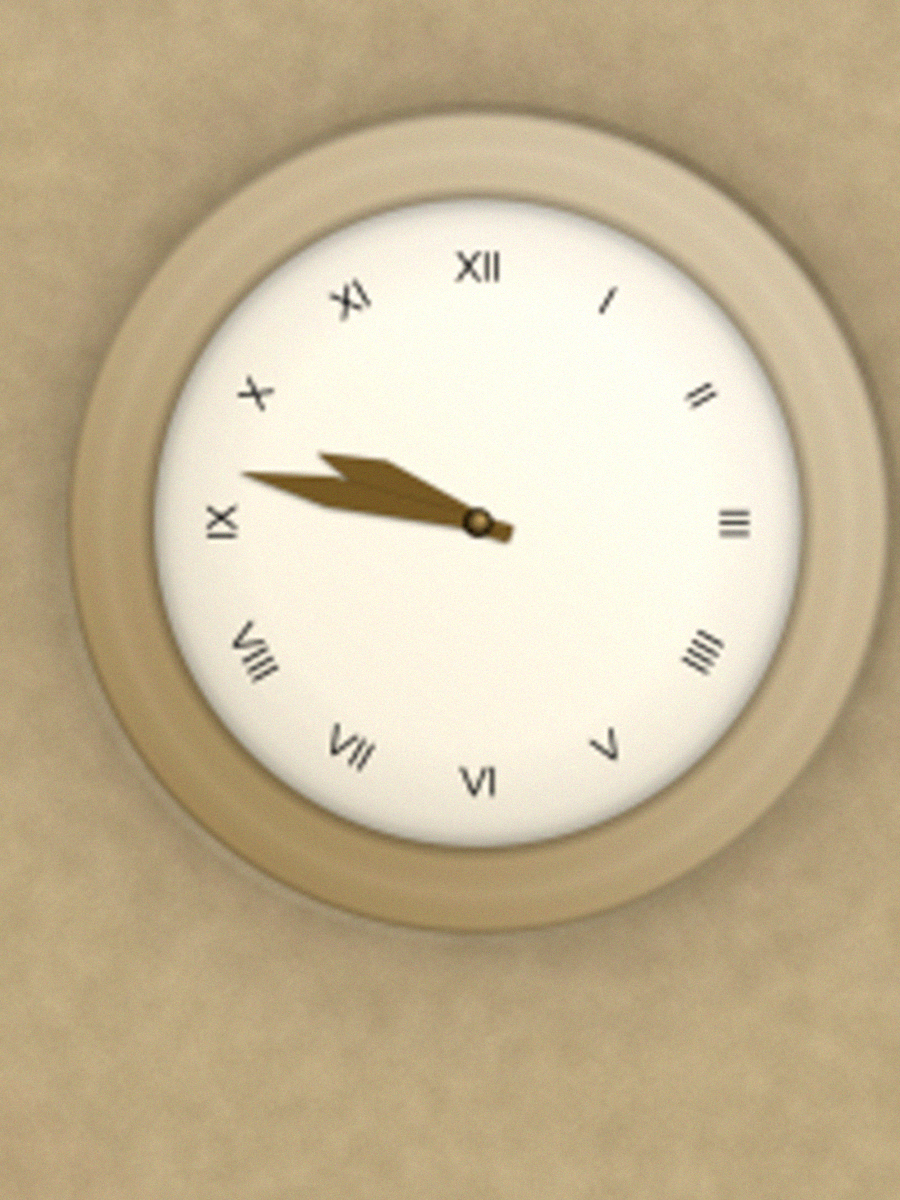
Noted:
9:47
